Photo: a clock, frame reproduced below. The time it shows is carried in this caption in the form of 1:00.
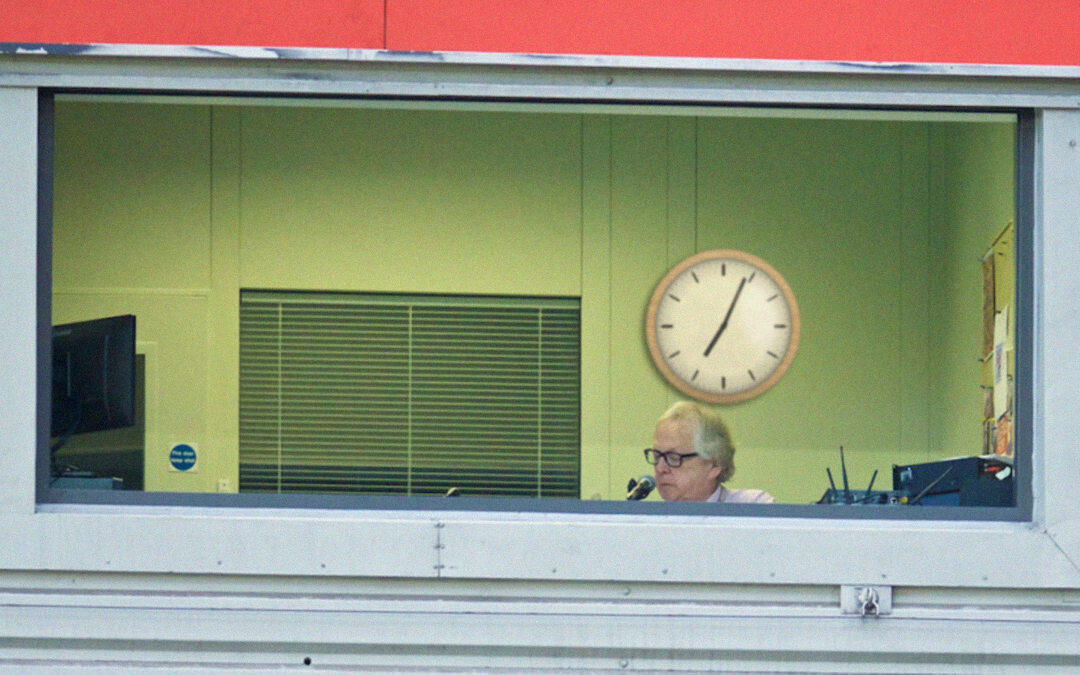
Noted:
7:04
